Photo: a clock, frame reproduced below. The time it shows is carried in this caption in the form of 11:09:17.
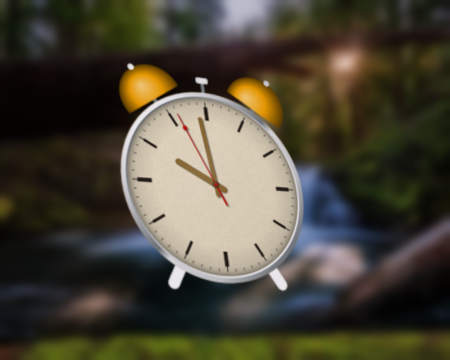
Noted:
9:58:56
